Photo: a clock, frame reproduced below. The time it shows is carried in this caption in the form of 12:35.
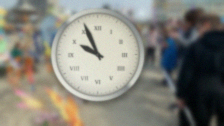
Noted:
9:56
